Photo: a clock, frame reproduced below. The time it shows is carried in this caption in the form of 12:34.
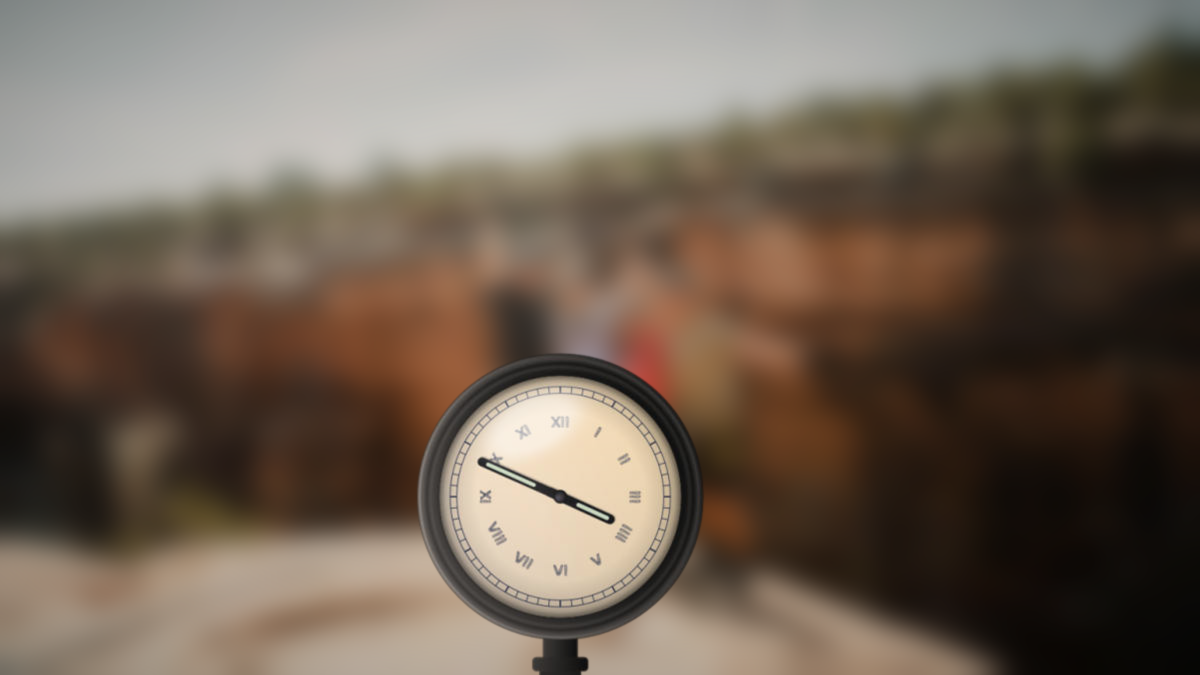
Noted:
3:49
